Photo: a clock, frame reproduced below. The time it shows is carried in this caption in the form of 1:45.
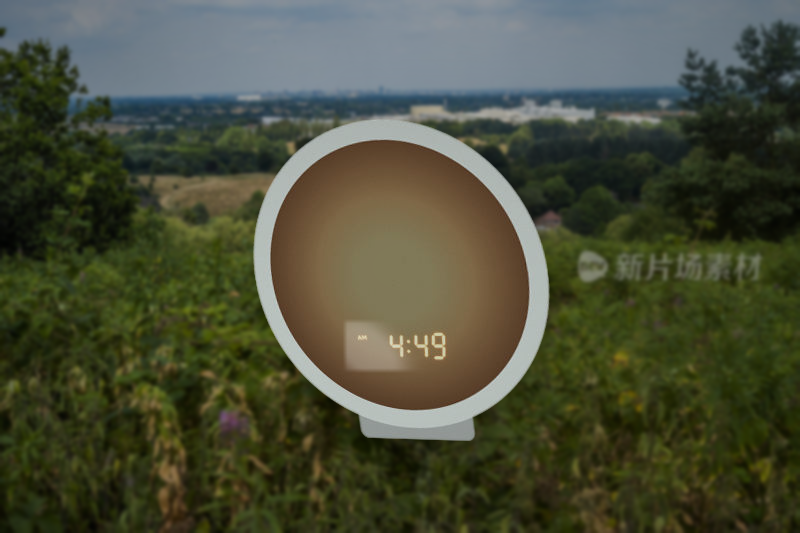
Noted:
4:49
